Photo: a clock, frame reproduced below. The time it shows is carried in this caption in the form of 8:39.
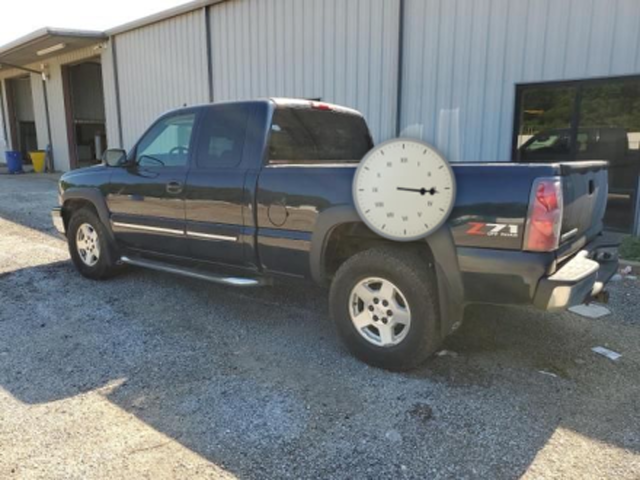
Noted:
3:16
